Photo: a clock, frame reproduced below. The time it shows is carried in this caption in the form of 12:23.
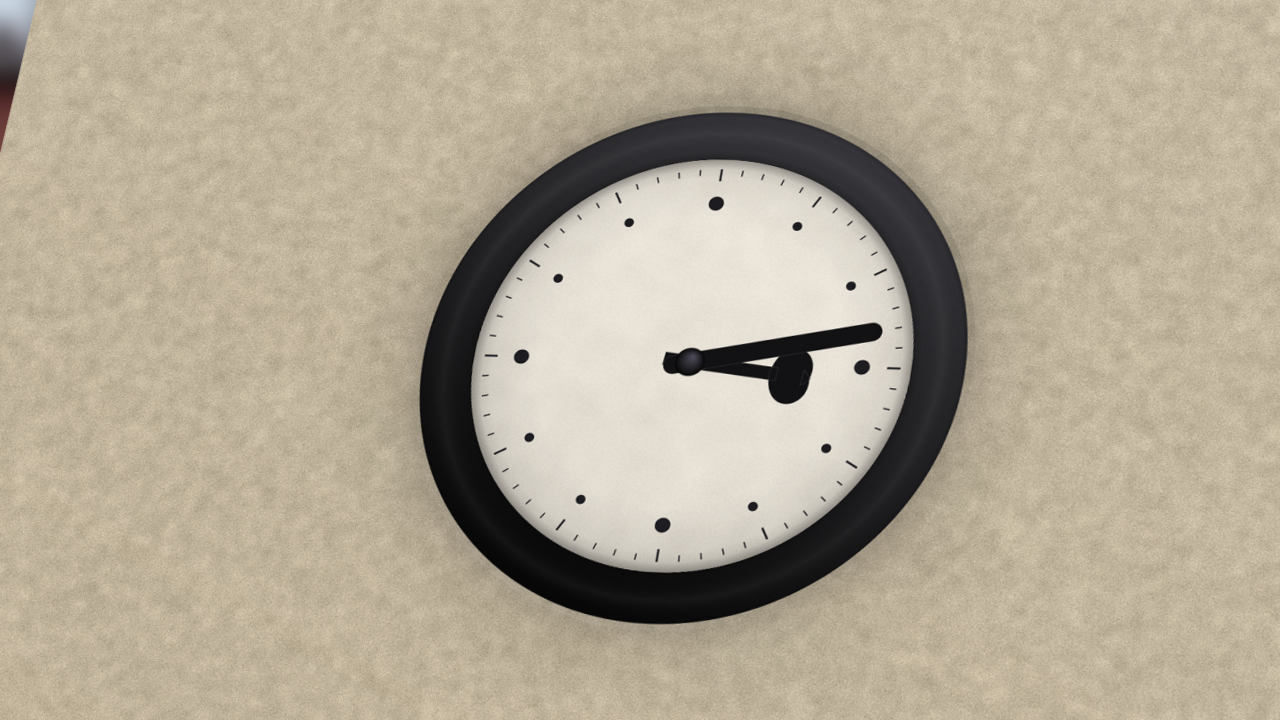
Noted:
3:13
